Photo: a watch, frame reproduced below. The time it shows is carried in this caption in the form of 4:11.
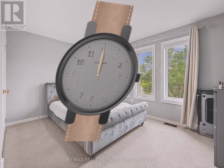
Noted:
12:00
